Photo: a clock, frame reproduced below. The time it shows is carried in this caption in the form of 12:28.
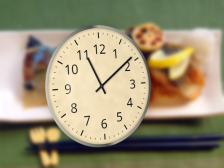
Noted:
11:09
